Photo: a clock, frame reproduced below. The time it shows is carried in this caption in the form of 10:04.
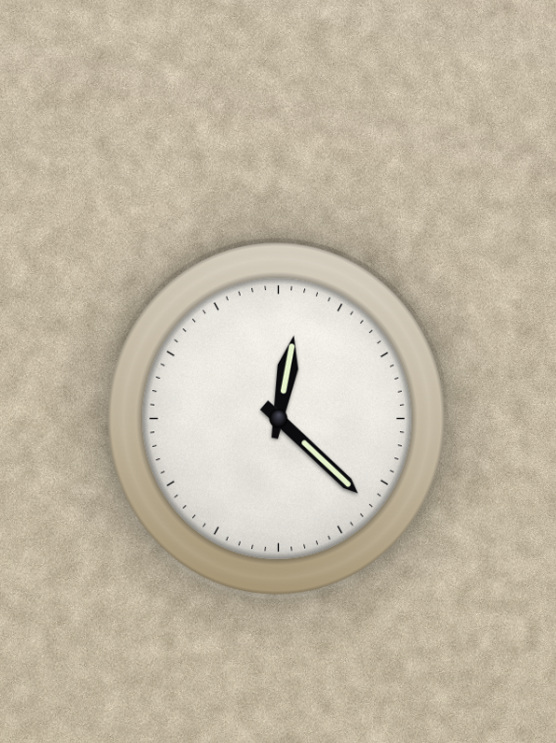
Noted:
12:22
